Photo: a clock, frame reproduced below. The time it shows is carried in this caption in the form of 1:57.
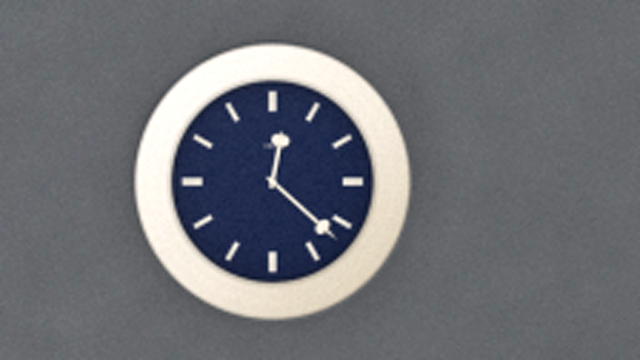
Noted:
12:22
